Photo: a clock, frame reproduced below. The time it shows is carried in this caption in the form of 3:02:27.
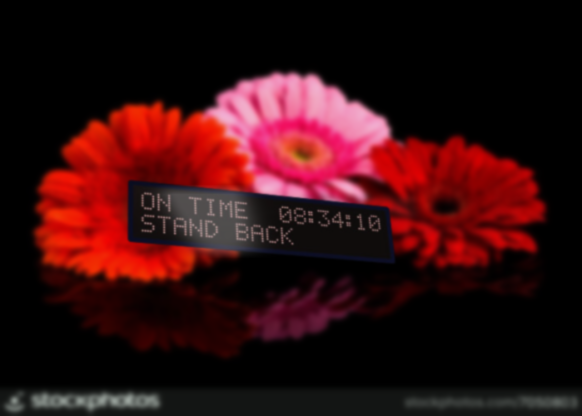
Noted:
8:34:10
